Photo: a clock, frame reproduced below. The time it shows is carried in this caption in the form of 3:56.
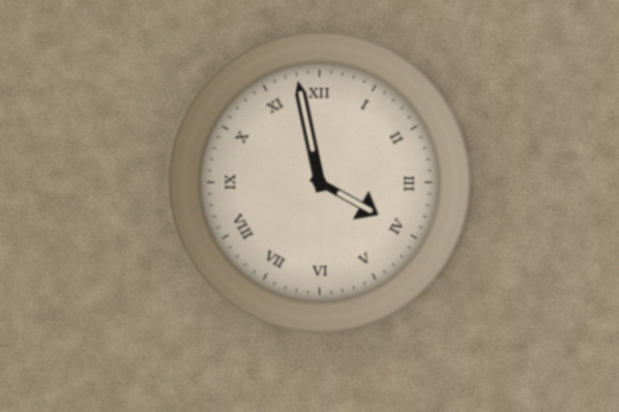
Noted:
3:58
